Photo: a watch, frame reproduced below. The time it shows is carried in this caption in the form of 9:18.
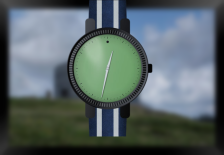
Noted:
12:32
